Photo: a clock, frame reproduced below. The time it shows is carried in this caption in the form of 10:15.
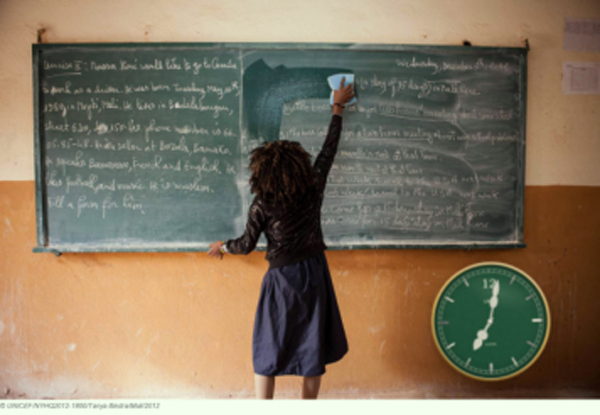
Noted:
7:02
